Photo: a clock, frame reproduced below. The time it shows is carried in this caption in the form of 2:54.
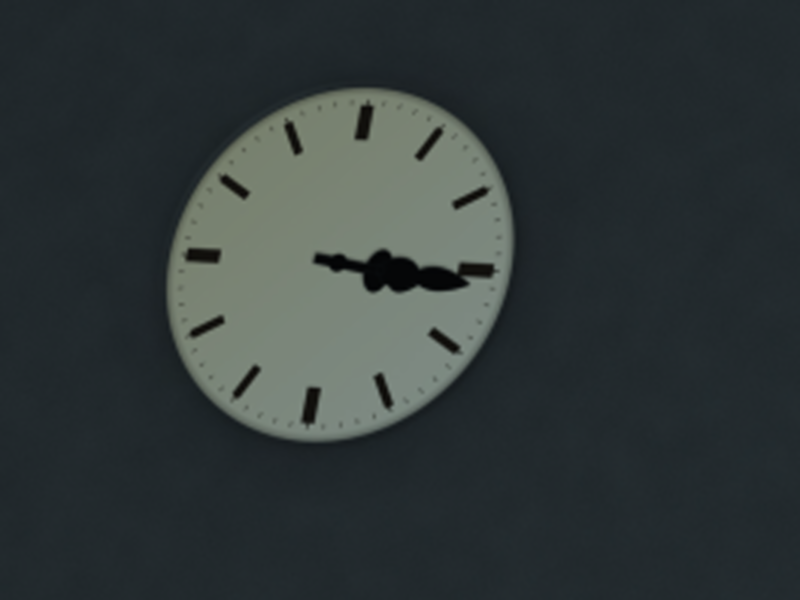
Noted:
3:16
